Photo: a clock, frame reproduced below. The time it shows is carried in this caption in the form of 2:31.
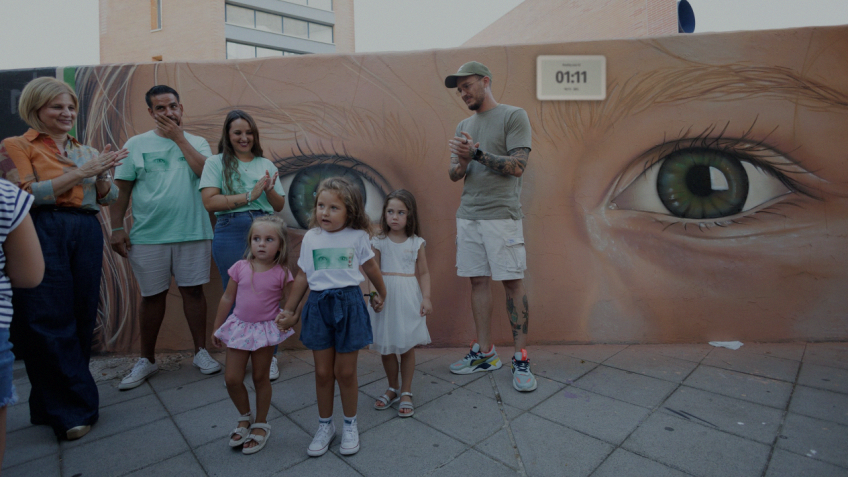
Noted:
1:11
